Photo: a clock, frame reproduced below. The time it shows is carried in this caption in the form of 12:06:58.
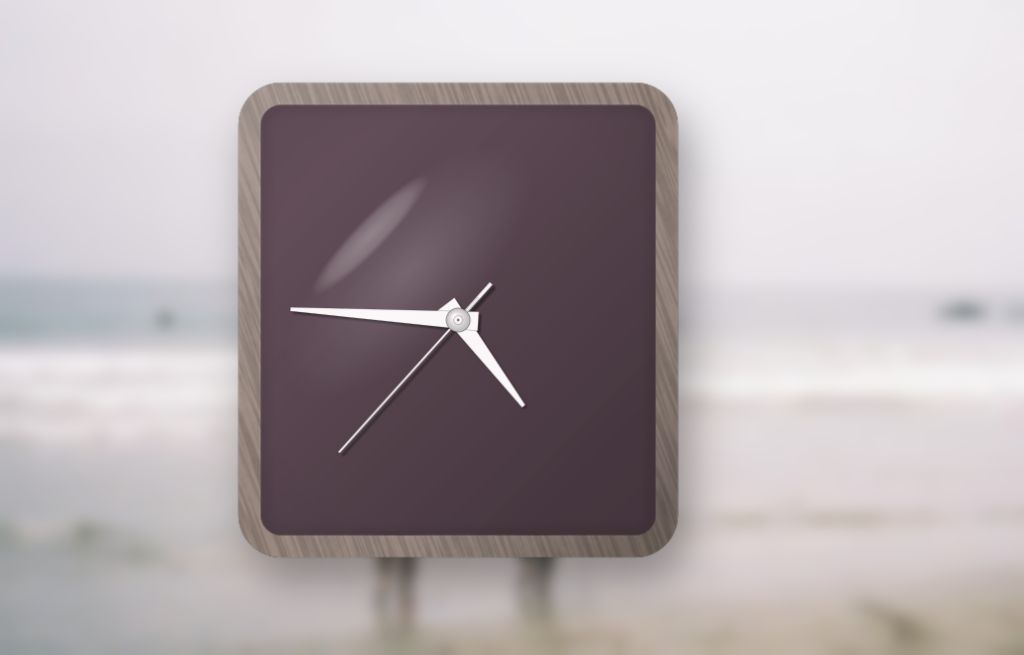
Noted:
4:45:37
